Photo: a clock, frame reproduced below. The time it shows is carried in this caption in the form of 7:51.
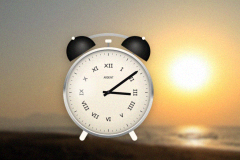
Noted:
3:09
